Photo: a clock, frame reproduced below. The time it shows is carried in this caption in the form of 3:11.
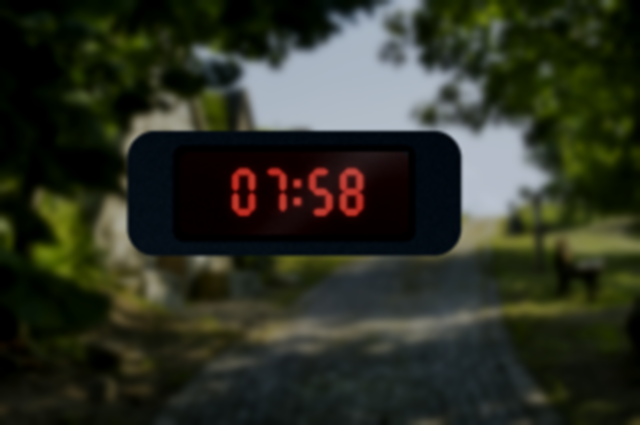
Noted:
7:58
